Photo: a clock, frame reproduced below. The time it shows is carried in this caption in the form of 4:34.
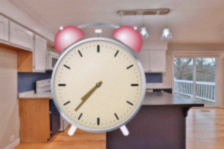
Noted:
7:37
